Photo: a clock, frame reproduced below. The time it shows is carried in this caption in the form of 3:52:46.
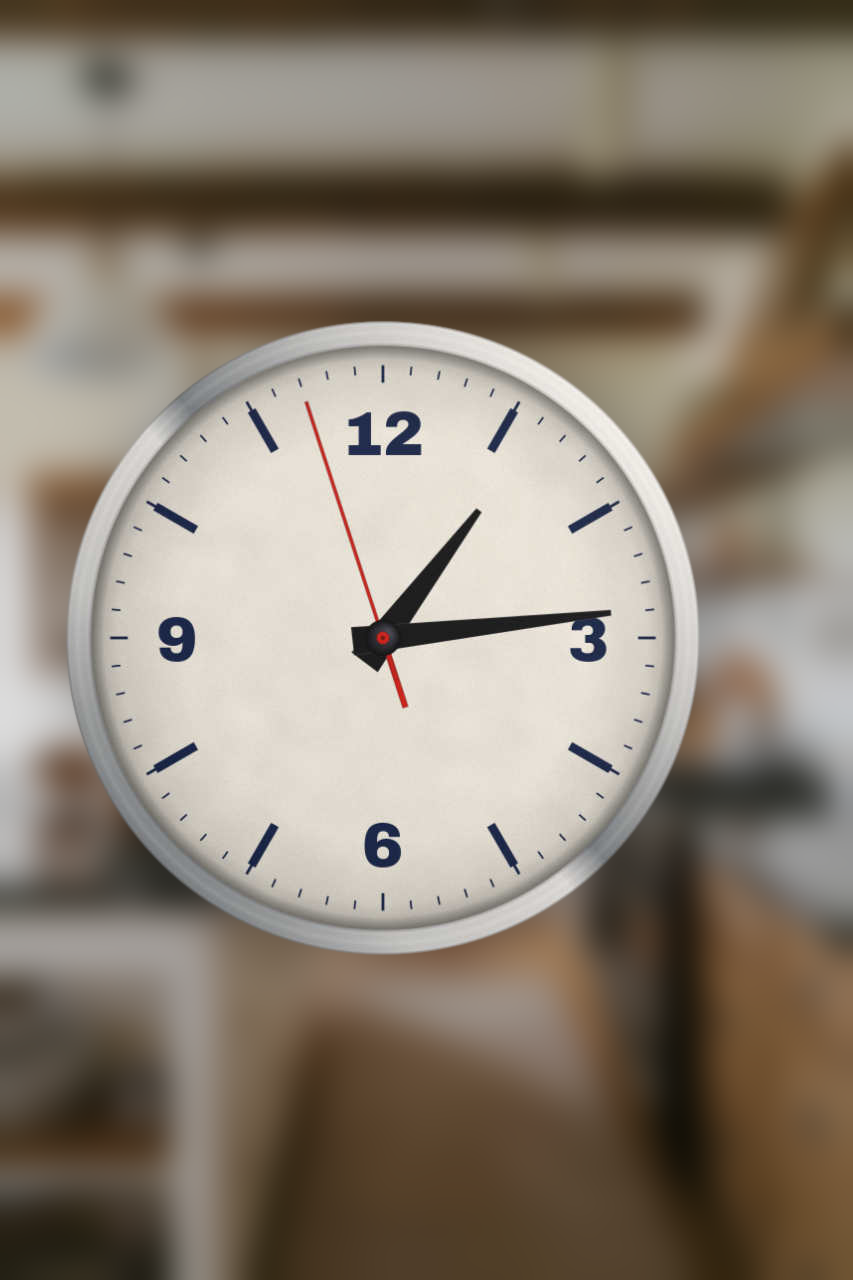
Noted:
1:13:57
